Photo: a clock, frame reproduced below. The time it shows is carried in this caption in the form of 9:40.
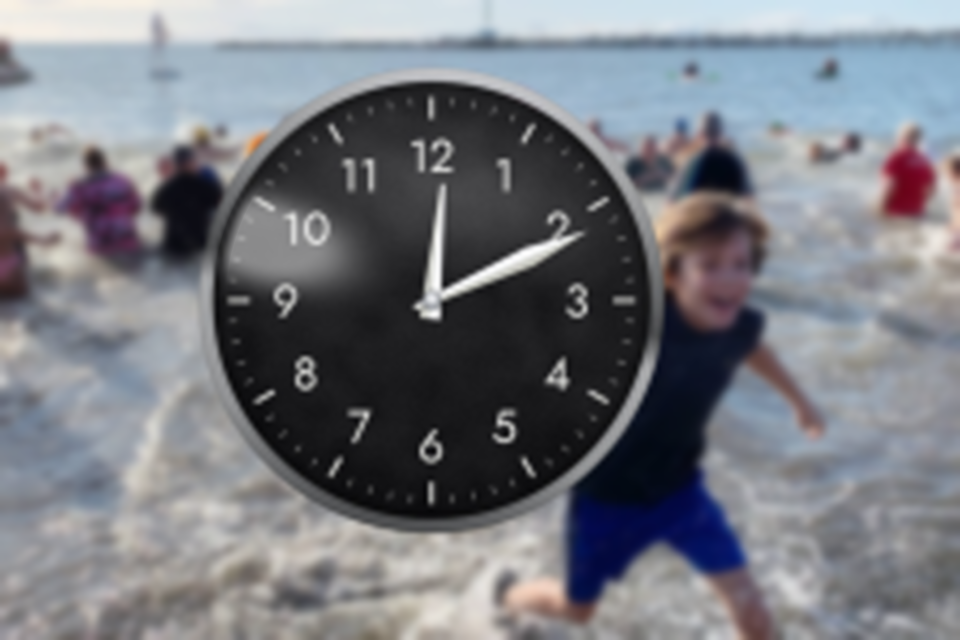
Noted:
12:11
